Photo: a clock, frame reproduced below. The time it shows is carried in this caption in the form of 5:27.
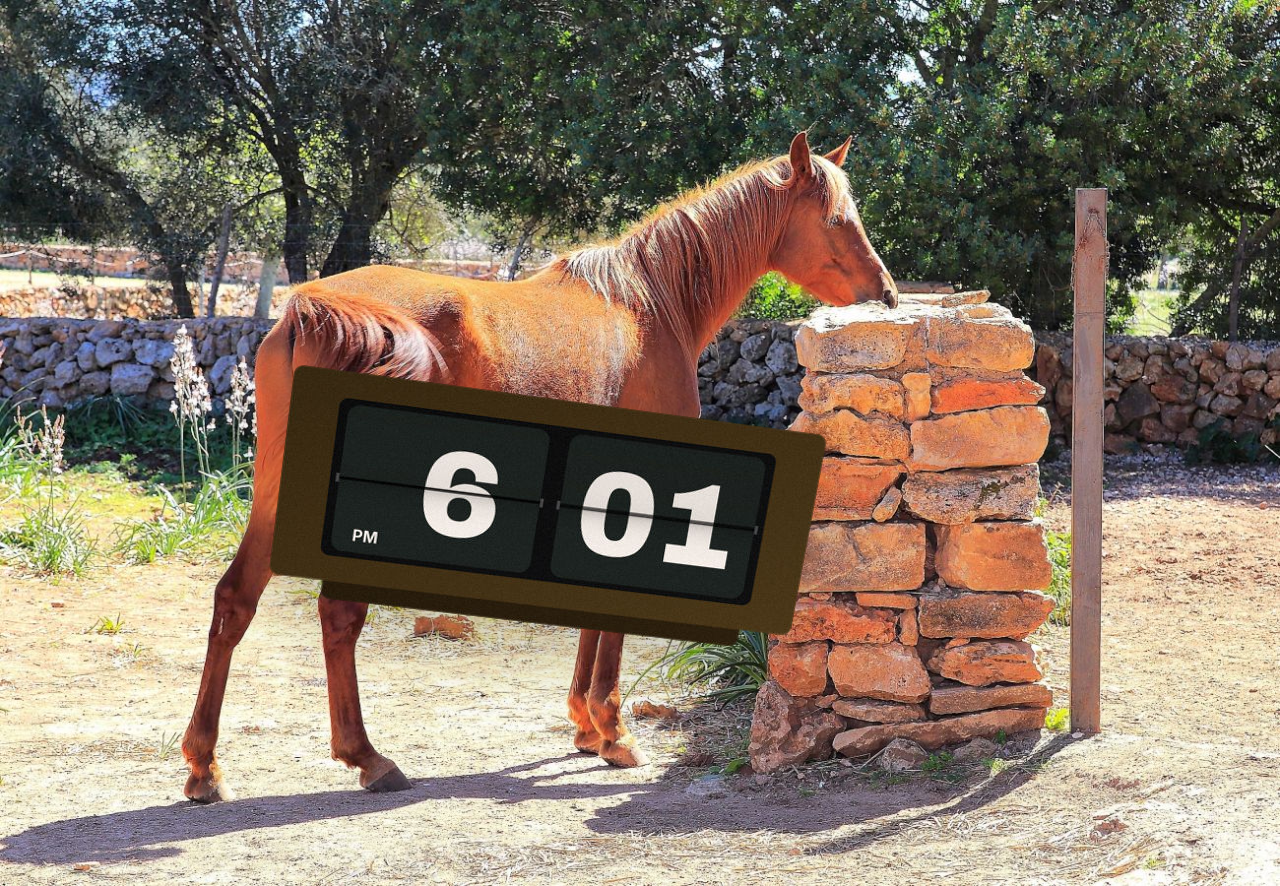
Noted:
6:01
